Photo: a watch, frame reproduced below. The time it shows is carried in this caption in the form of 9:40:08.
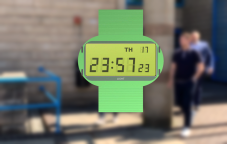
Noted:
23:57:23
